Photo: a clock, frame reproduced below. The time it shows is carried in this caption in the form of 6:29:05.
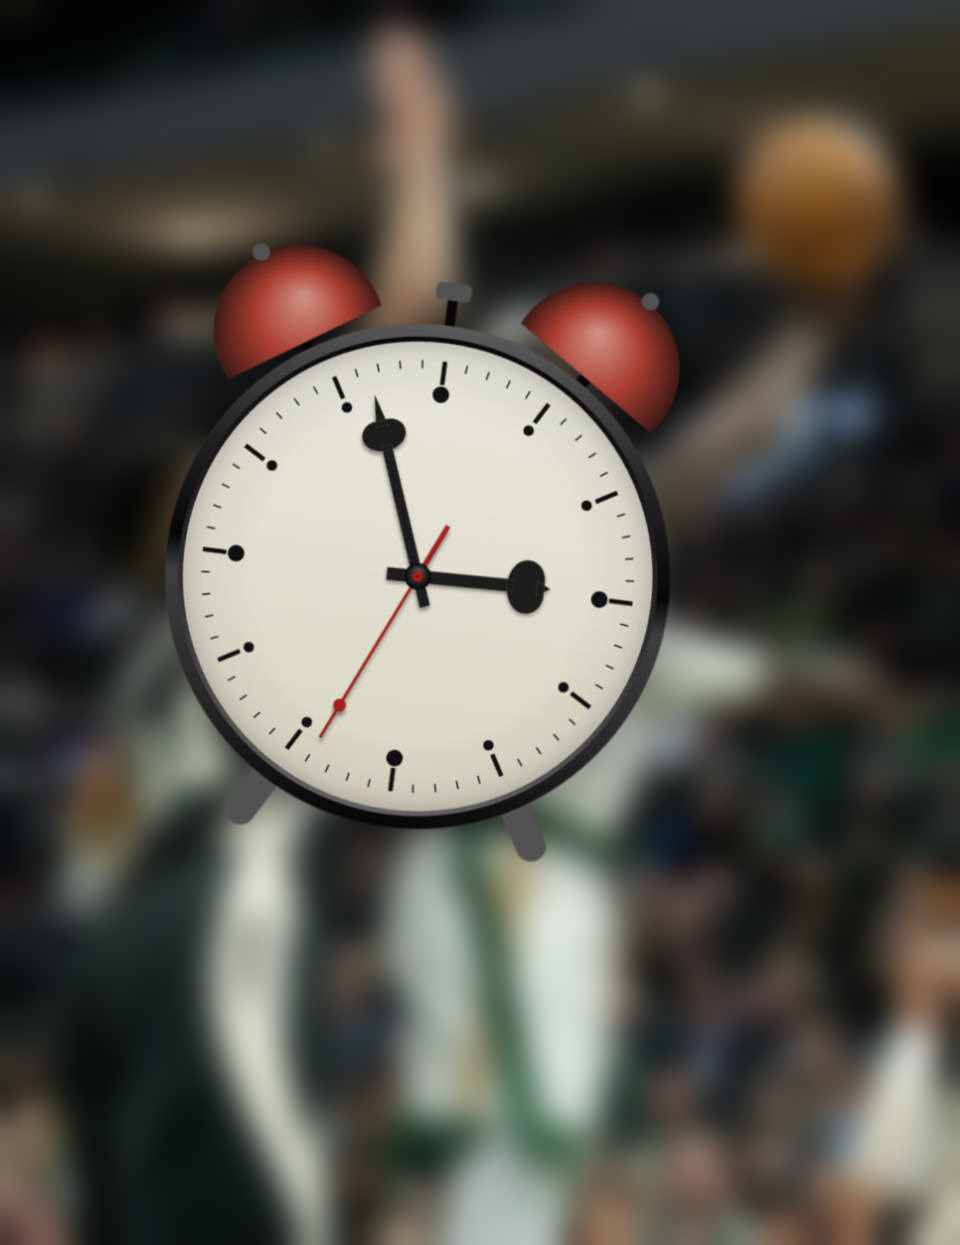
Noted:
2:56:34
